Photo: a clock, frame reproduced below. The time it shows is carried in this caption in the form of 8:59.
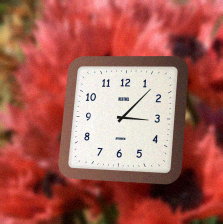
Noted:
3:07
